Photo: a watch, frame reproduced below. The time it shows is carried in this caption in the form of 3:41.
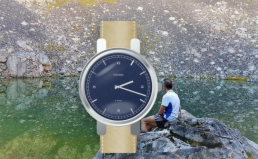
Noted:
2:18
